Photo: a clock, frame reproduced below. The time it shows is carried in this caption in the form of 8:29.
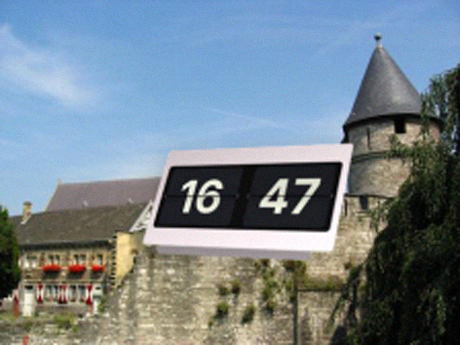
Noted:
16:47
